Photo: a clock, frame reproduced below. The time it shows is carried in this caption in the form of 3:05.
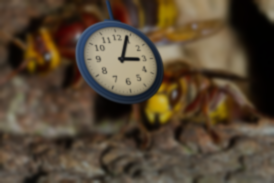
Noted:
3:04
